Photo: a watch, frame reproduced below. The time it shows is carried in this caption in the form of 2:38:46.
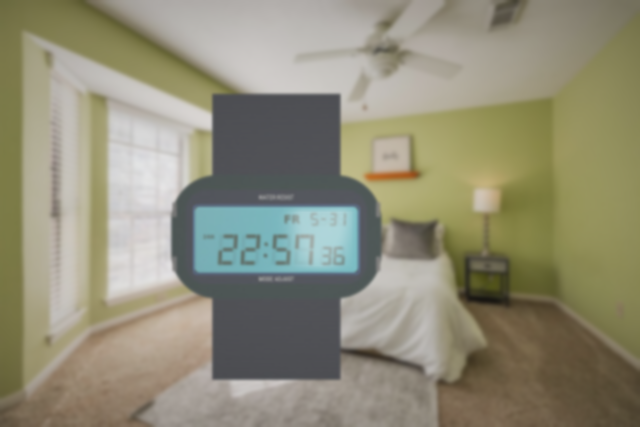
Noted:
22:57:36
